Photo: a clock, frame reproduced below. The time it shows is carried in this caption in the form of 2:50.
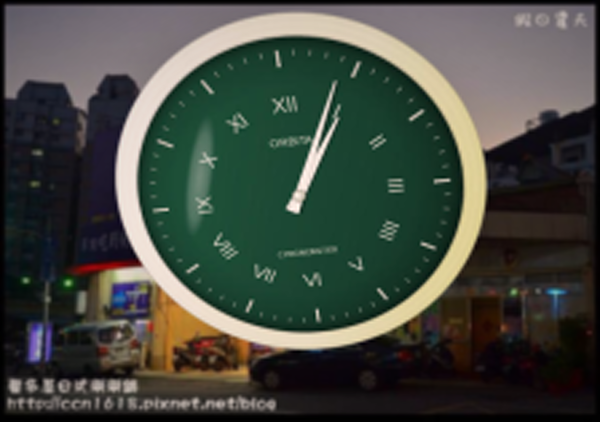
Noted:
1:04
